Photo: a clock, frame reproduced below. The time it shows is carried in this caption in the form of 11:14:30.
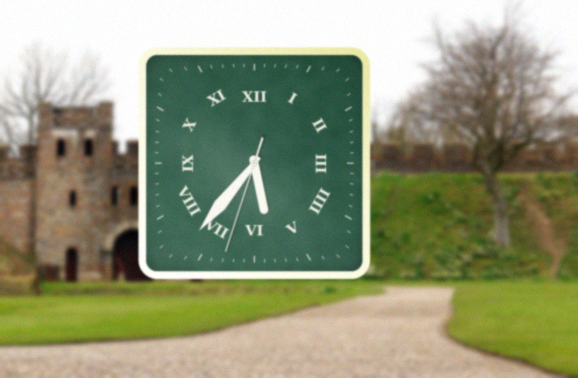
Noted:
5:36:33
